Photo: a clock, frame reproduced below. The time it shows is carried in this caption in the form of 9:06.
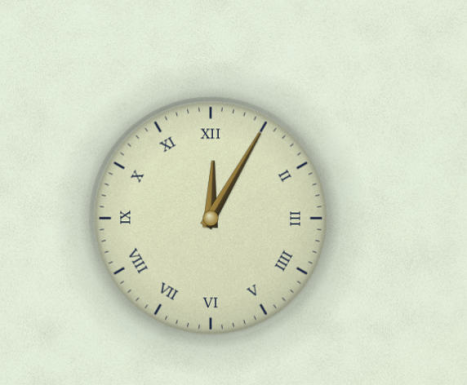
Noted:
12:05
